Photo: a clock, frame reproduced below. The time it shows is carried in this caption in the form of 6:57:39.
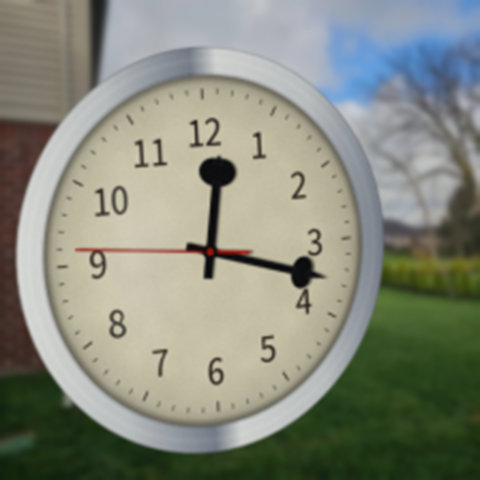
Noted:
12:17:46
